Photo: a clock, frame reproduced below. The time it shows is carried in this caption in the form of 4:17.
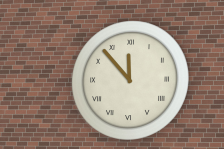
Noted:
11:53
